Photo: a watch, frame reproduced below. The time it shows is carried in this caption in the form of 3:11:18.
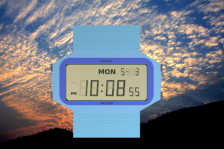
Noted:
10:08:55
